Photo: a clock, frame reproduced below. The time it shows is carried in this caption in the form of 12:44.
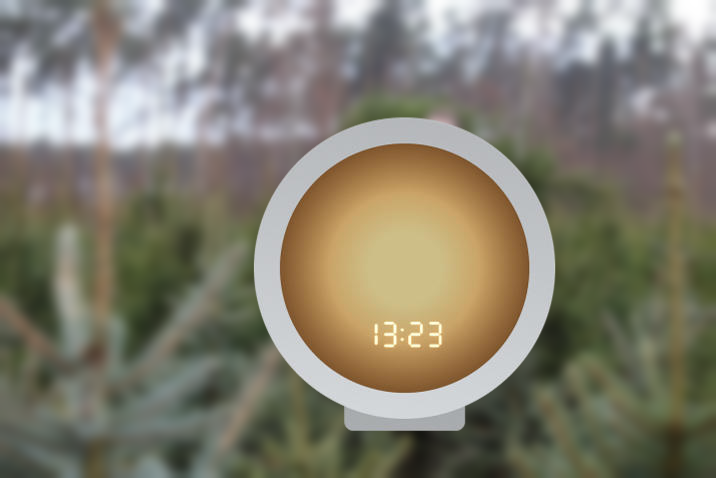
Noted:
13:23
